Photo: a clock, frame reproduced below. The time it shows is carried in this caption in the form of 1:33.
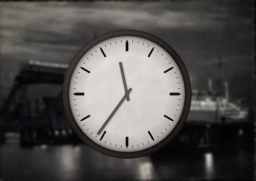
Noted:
11:36
